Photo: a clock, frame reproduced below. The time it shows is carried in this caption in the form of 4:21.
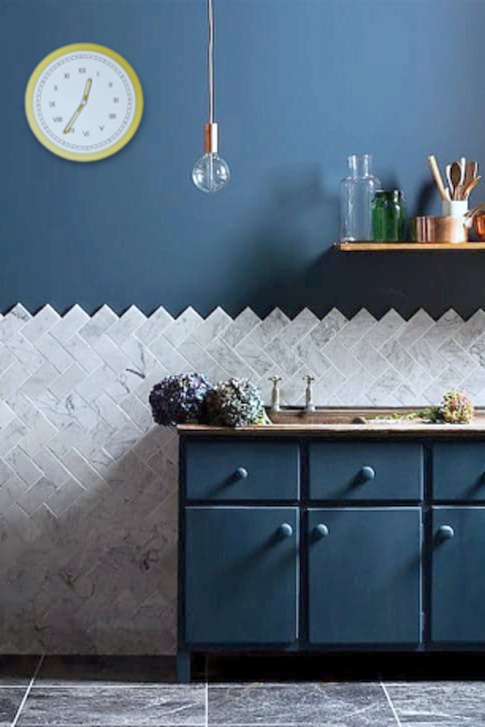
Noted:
12:36
